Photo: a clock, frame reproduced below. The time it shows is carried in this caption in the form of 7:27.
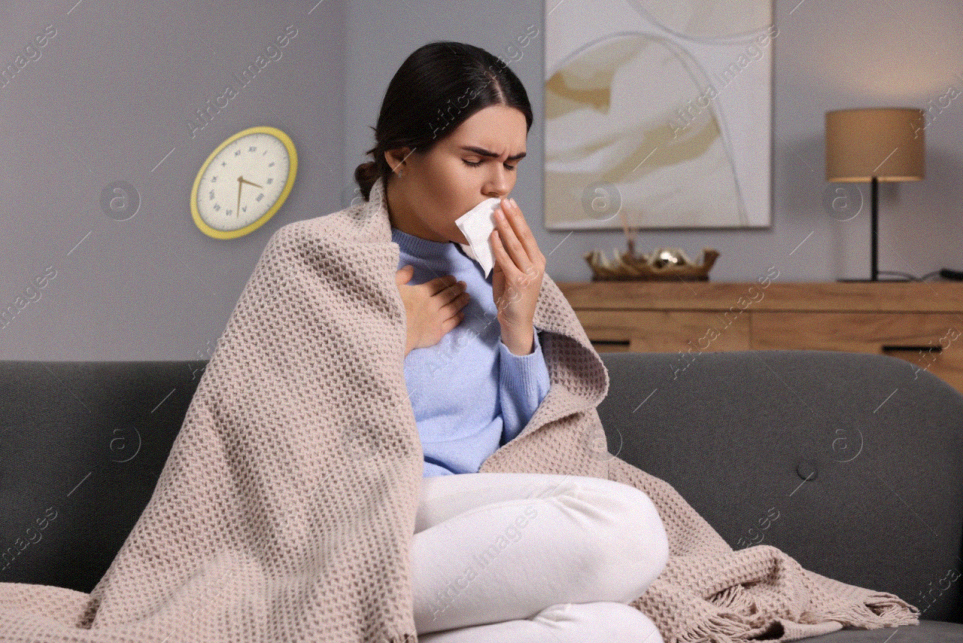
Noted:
3:27
